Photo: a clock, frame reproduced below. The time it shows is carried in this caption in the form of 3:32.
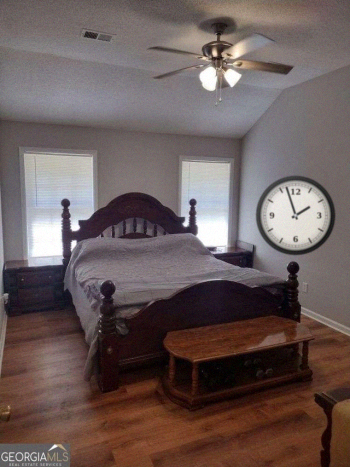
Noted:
1:57
